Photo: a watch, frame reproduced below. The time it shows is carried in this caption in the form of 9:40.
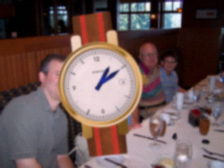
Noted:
1:10
